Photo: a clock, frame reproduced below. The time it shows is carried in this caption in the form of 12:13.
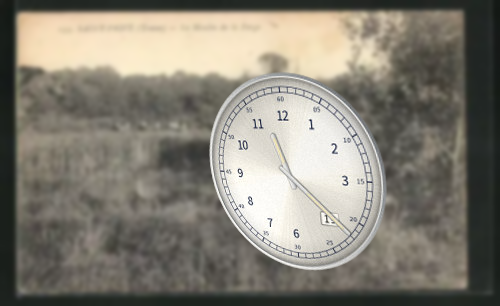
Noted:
11:22
